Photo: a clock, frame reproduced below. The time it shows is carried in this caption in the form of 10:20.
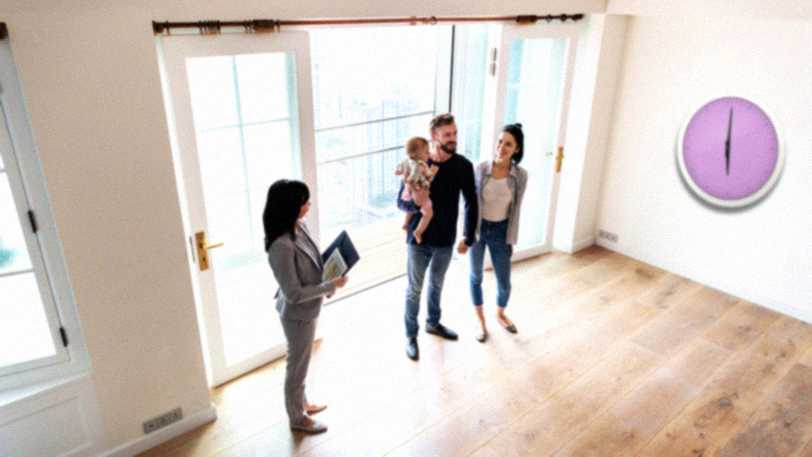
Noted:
6:01
